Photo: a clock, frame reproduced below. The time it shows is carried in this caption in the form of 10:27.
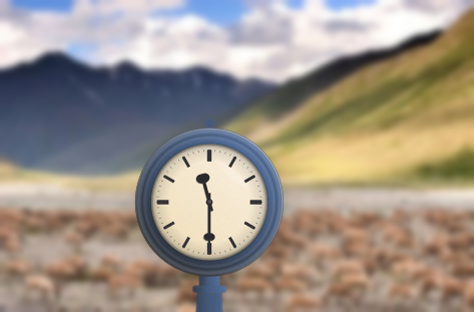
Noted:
11:30
